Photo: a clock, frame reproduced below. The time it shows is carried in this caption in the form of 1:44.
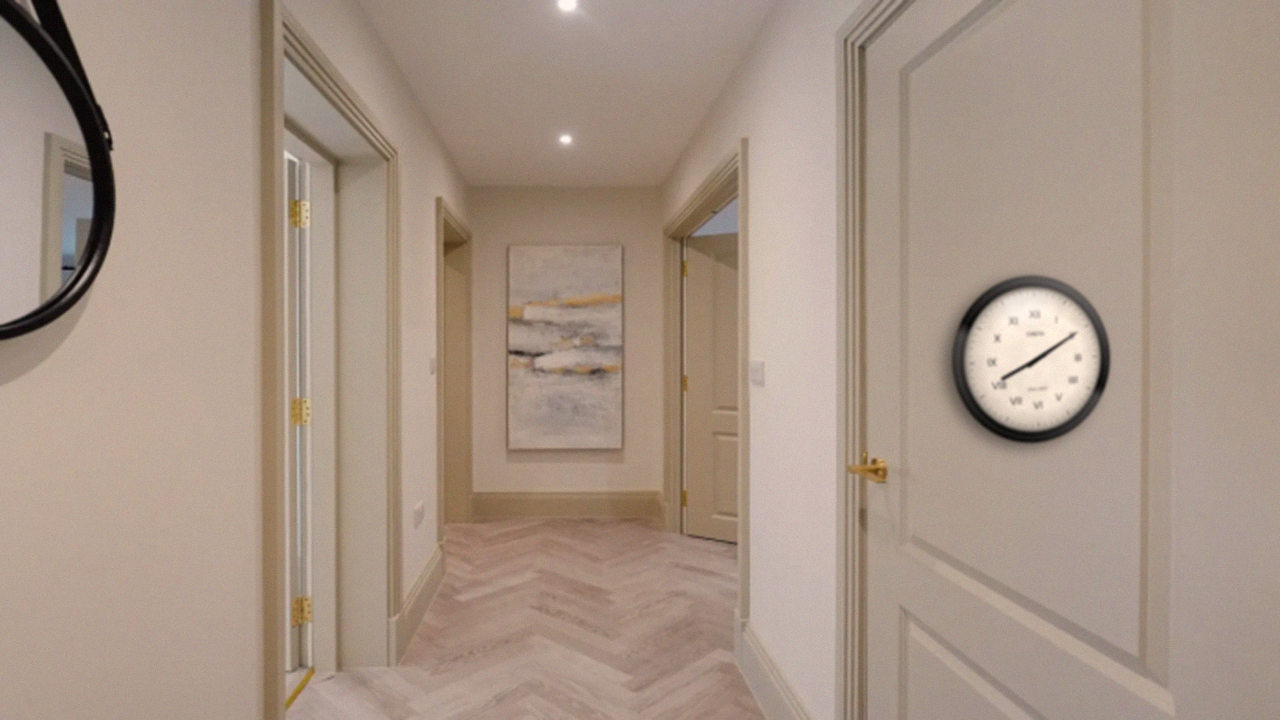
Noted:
8:10
